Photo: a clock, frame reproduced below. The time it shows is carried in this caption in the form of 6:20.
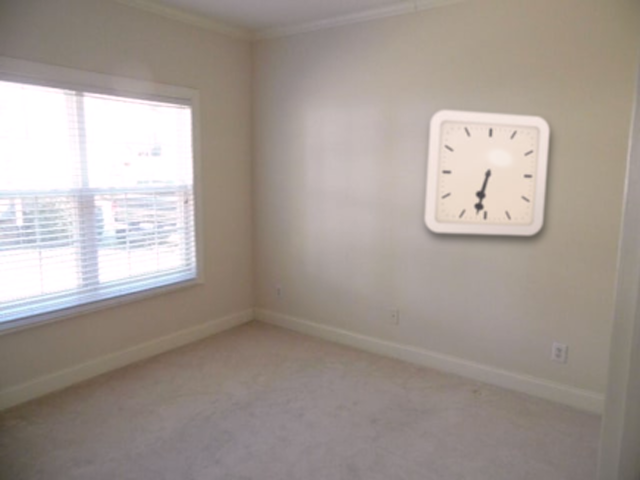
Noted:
6:32
